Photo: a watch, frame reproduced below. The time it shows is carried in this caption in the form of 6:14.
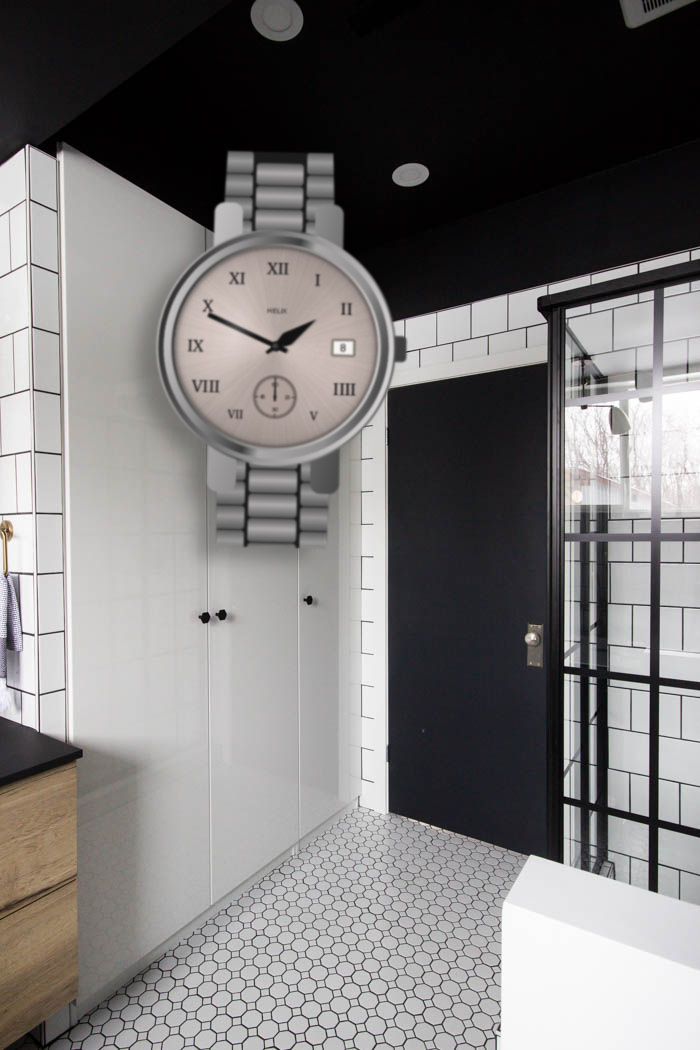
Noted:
1:49
